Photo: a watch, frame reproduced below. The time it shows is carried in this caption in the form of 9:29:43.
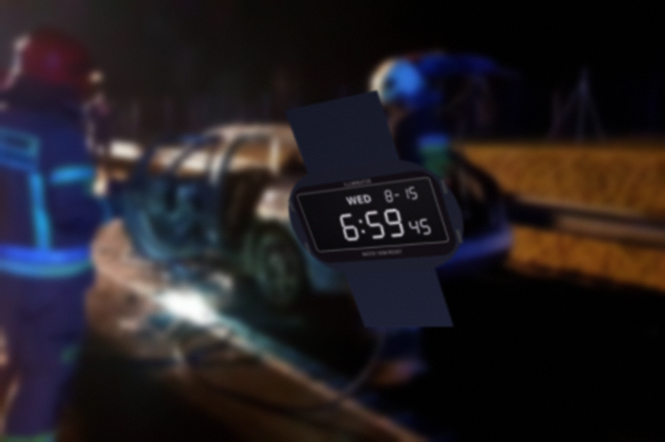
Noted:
6:59:45
